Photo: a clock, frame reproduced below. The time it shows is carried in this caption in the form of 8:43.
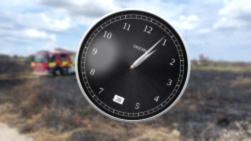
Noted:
1:04
